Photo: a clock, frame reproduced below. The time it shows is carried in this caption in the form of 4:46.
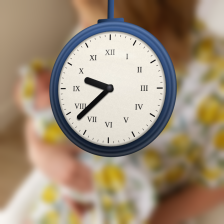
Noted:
9:38
